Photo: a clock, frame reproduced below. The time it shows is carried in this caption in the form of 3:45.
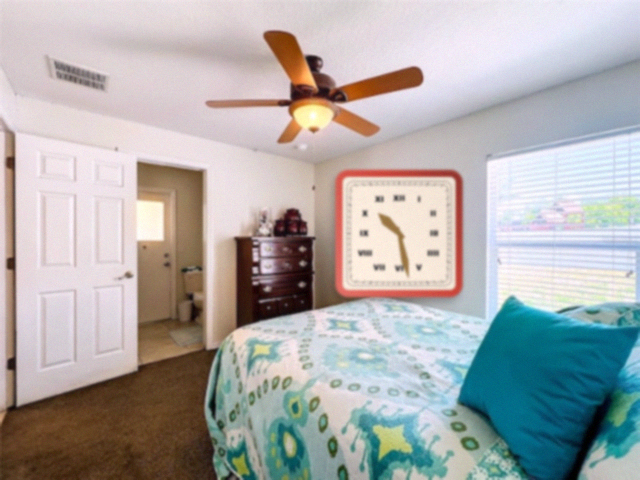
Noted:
10:28
